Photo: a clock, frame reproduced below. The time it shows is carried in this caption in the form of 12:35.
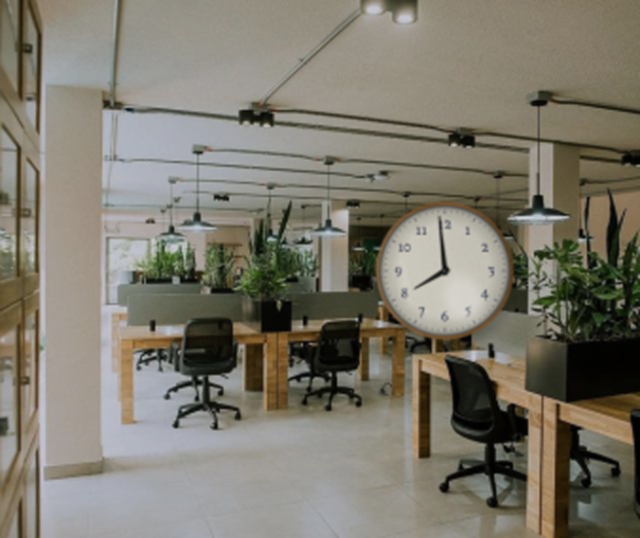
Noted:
7:59
